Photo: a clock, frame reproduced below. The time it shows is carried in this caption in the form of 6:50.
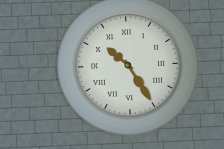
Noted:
10:25
